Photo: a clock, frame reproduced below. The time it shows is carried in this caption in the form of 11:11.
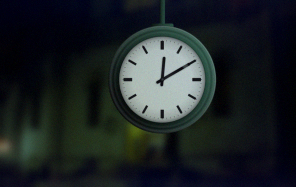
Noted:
12:10
